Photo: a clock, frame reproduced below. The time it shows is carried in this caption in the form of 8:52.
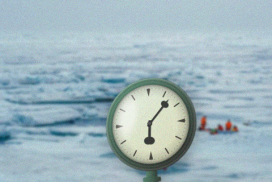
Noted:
6:07
